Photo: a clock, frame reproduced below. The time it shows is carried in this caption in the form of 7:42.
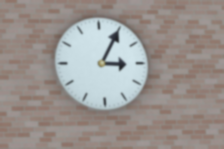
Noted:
3:05
